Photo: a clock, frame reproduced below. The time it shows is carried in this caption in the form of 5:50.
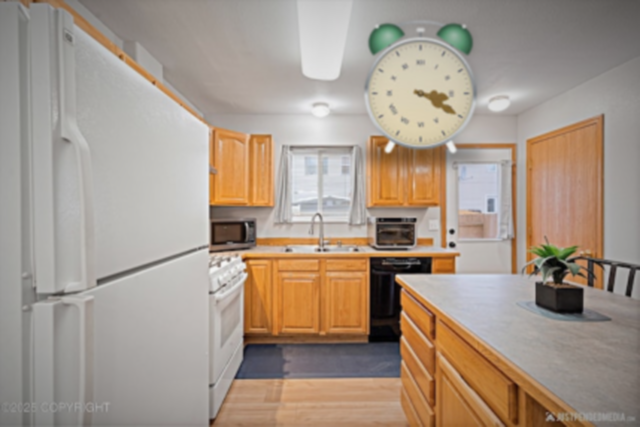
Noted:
3:20
